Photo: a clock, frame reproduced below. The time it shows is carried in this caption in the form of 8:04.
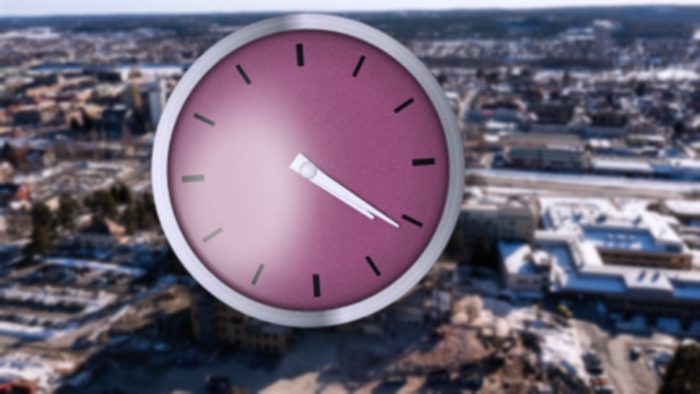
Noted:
4:21
